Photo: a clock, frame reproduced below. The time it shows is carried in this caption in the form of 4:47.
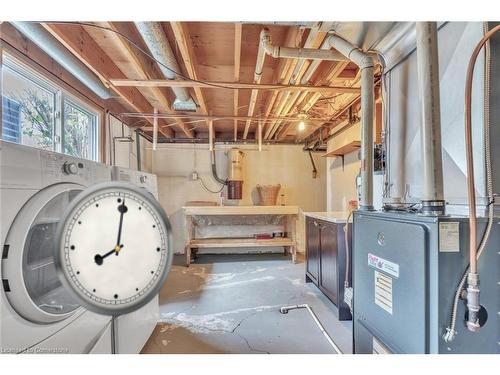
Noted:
8:01
